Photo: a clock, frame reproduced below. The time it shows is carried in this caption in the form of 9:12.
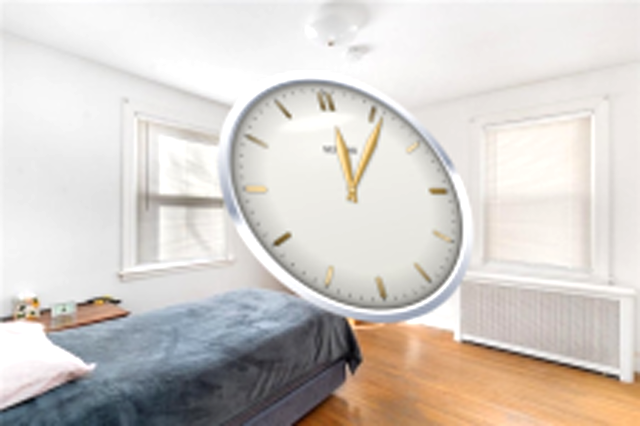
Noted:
12:06
